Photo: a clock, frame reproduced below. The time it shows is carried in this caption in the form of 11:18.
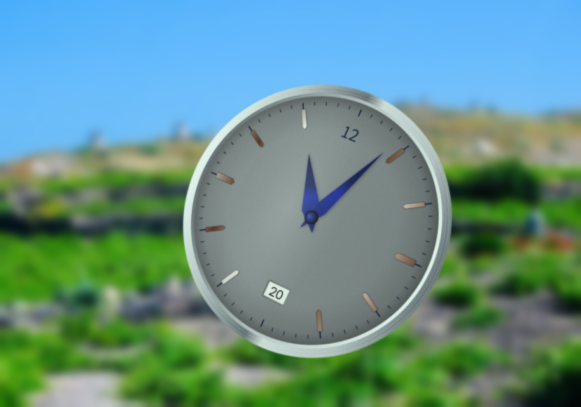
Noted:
11:04
